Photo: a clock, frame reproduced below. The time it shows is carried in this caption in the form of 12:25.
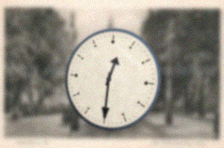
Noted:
12:30
